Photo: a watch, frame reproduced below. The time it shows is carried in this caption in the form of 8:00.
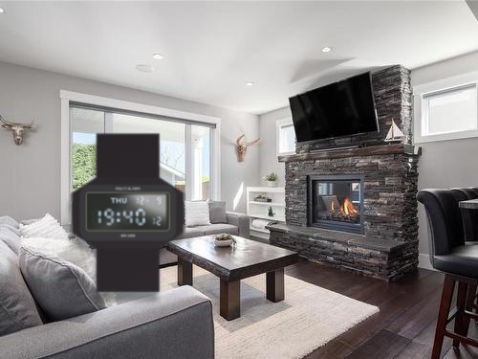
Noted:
19:40
